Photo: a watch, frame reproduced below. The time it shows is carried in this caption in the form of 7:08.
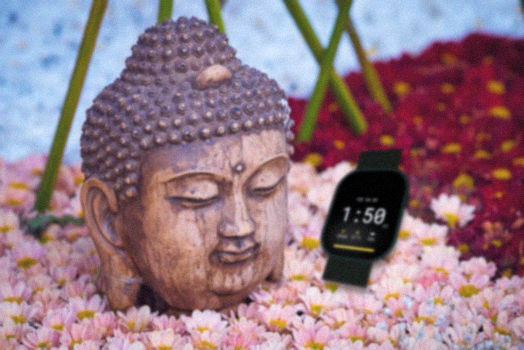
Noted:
1:50
